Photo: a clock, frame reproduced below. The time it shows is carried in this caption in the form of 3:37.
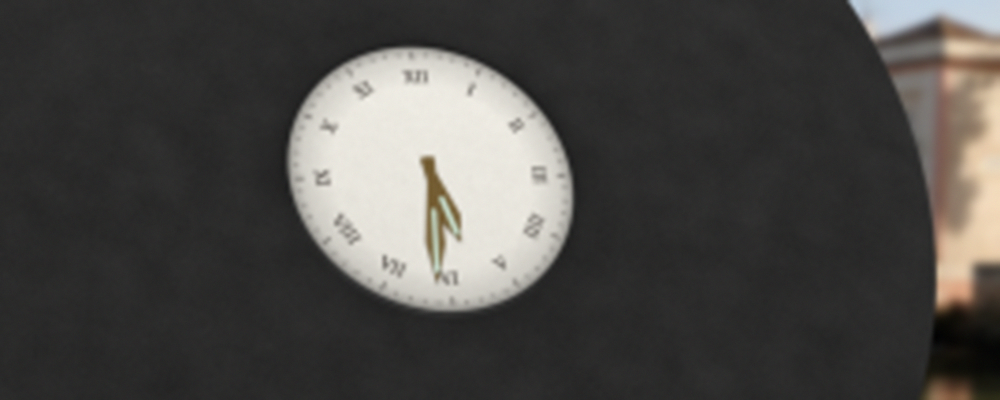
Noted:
5:31
